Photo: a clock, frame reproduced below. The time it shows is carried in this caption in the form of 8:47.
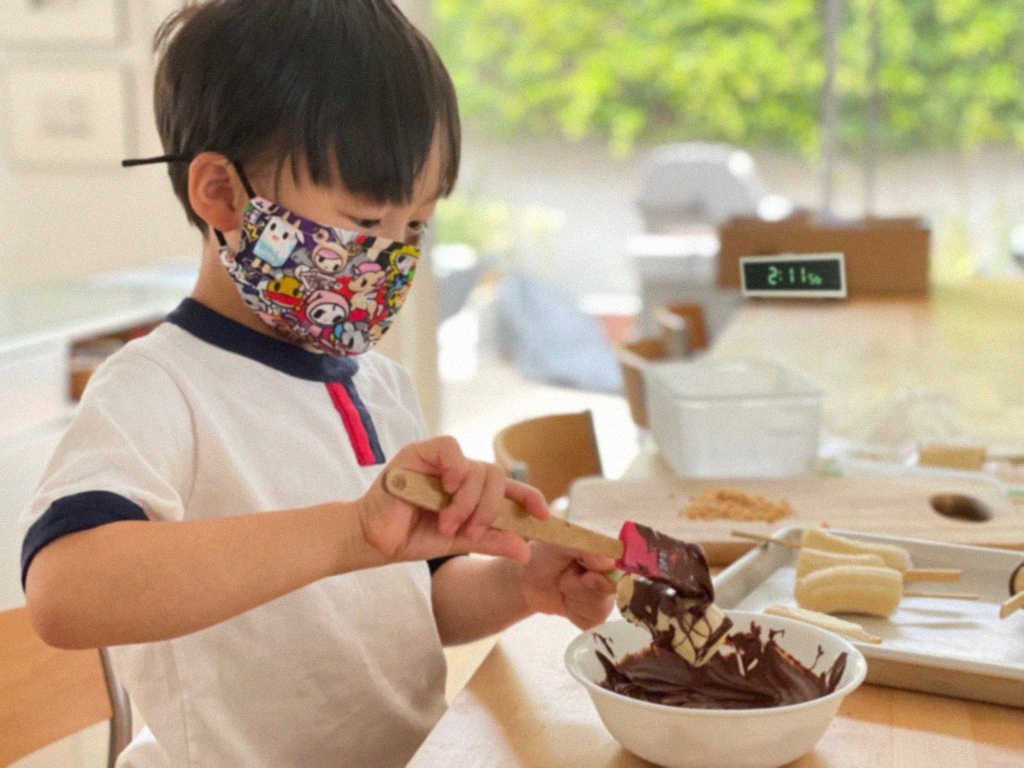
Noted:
2:11
